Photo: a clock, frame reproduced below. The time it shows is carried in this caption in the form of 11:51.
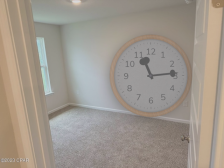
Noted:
11:14
